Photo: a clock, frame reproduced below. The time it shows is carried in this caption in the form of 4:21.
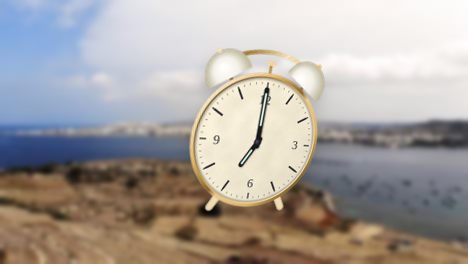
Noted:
7:00
